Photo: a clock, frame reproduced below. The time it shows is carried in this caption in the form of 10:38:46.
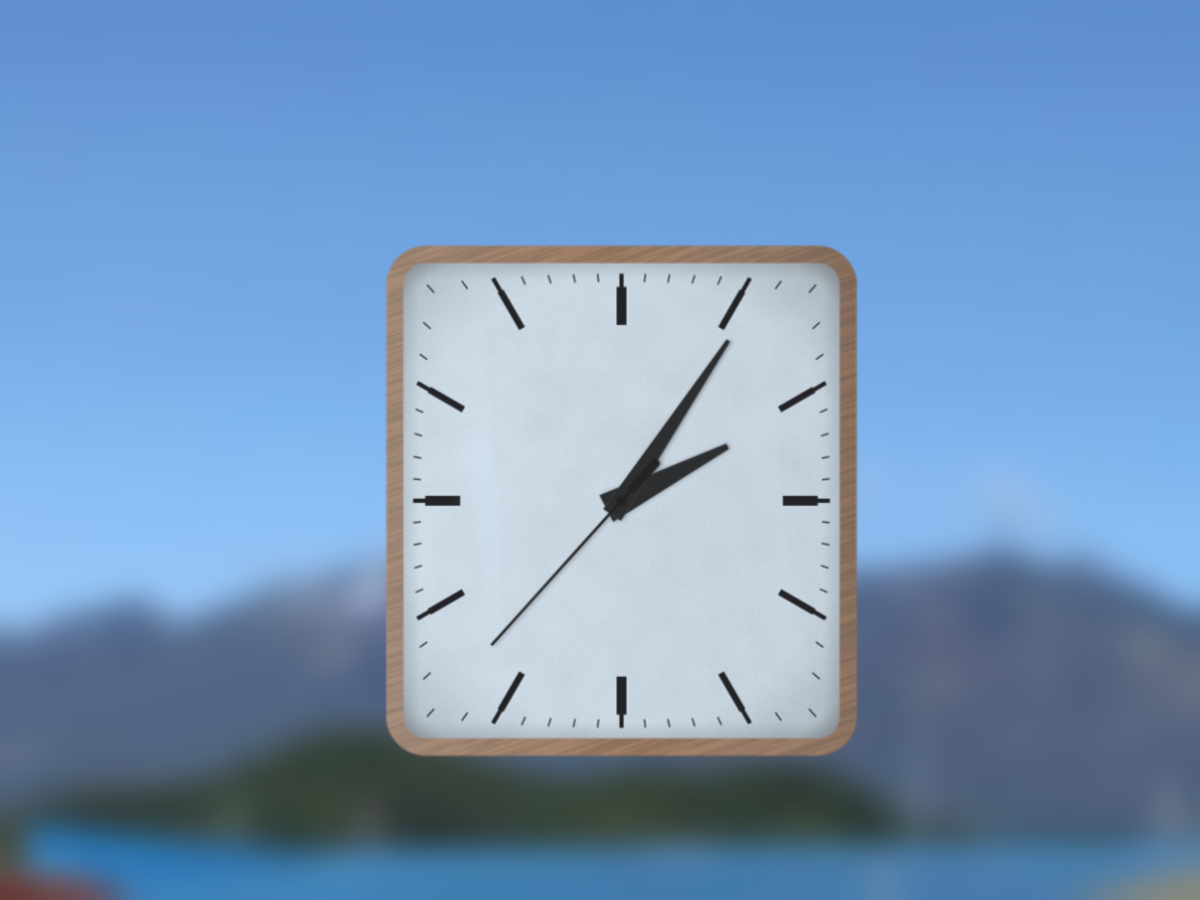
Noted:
2:05:37
